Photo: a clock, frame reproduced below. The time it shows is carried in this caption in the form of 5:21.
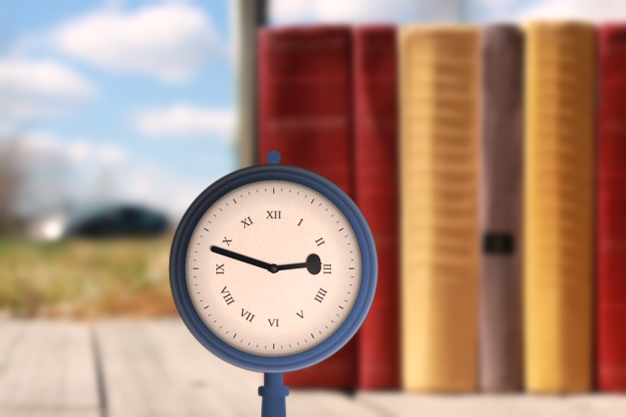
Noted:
2:48
